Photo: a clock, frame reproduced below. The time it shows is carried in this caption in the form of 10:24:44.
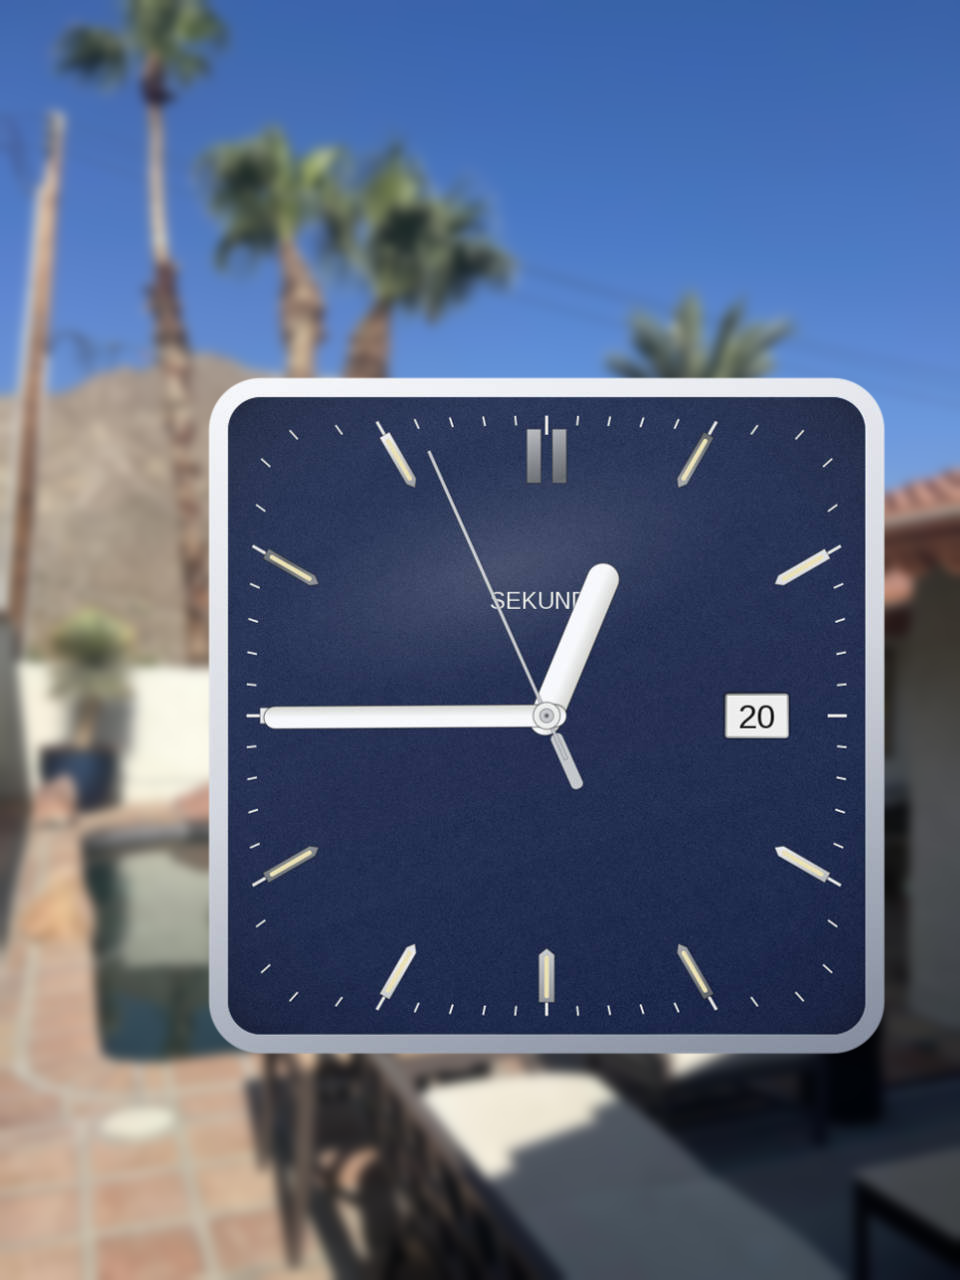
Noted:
12:44:56
